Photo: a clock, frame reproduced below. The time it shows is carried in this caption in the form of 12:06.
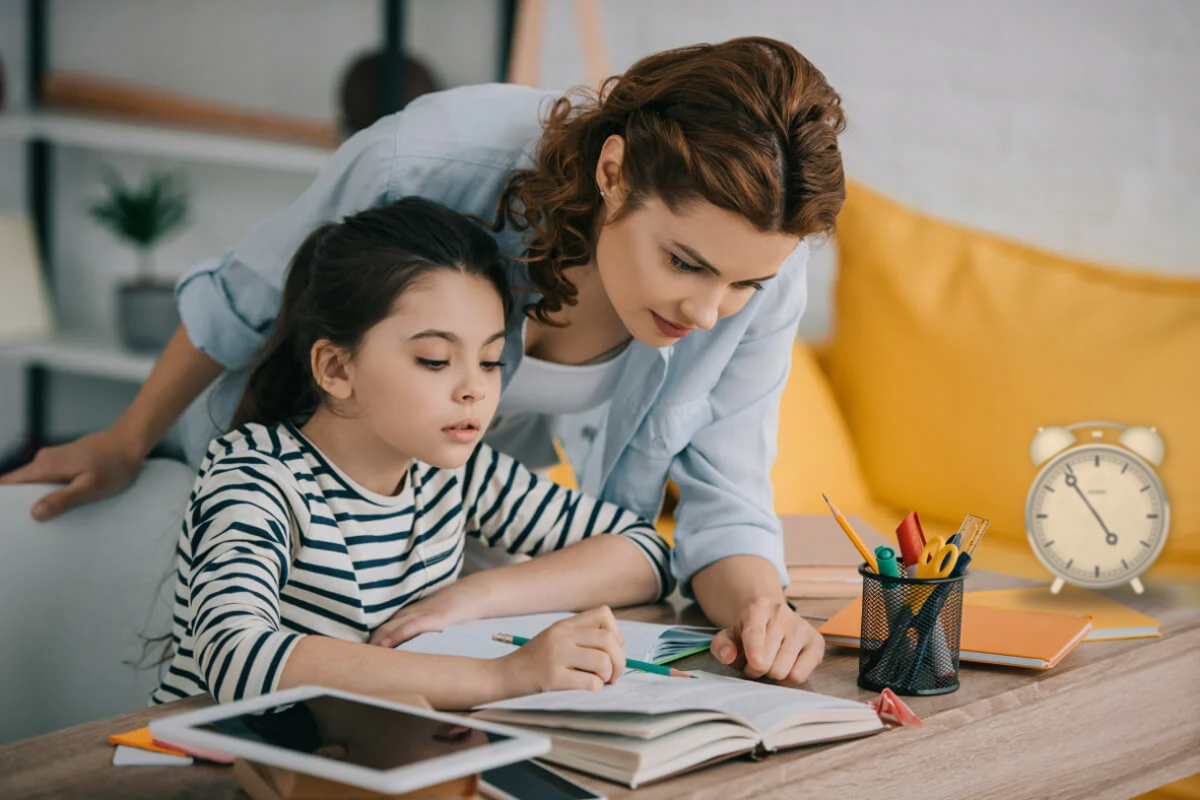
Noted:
4:54
